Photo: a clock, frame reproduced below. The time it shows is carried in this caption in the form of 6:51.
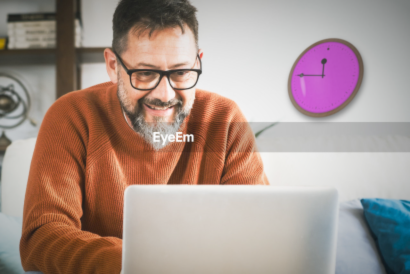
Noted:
11:45
